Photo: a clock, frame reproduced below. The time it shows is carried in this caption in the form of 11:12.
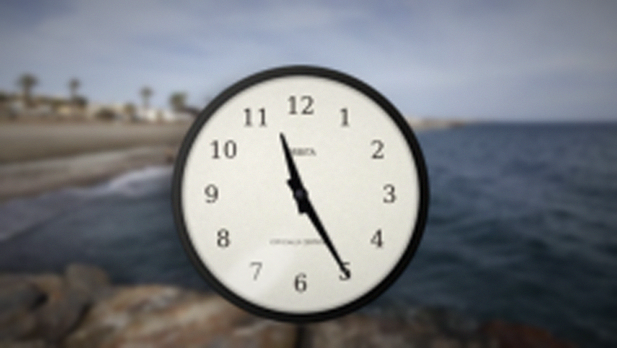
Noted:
11:25
